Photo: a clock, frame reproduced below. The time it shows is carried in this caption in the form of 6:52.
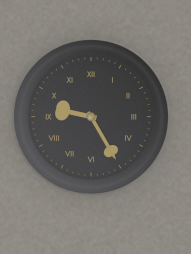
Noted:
9:25
